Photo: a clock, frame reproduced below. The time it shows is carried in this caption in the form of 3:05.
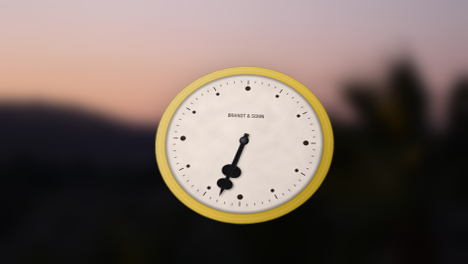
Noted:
6:33
